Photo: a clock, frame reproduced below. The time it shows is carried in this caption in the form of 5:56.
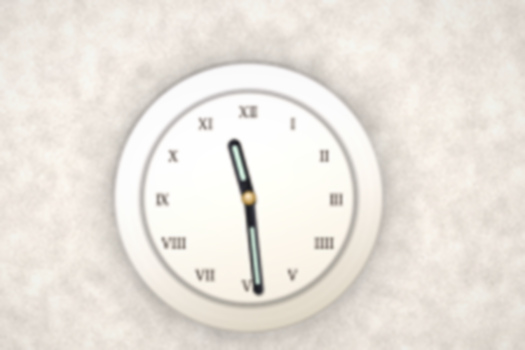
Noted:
11:29
